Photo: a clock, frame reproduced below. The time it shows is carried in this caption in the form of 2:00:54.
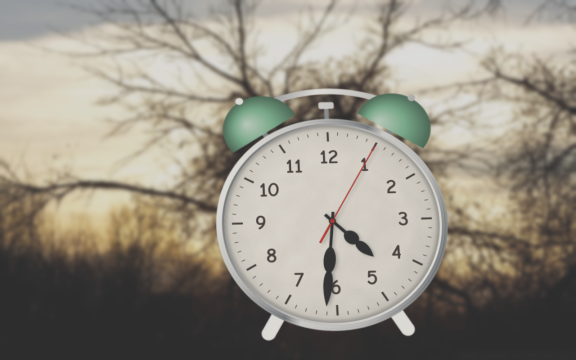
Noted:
4:31:05
